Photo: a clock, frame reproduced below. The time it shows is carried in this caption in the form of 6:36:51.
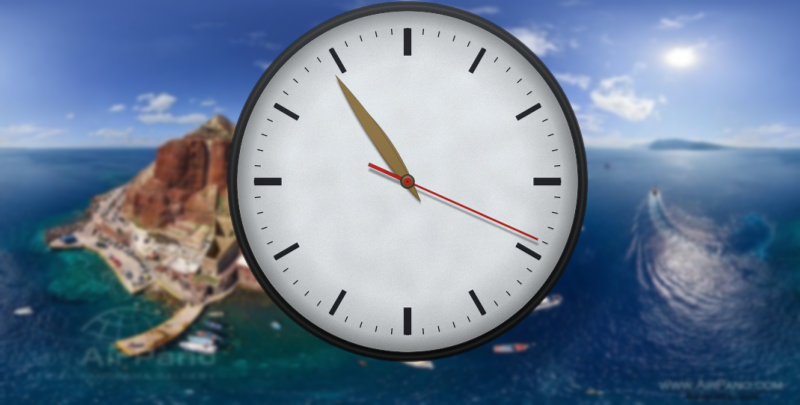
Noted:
10:54:19
